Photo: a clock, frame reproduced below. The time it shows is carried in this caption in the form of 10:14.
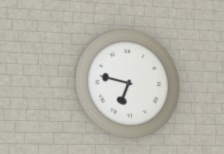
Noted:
6:47
